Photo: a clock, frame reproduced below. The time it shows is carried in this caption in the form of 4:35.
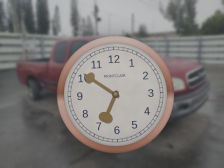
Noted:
6:51
